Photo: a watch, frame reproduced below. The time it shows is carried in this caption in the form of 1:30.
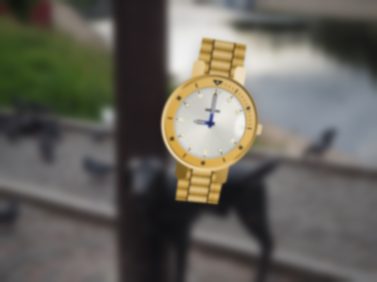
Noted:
9:00
